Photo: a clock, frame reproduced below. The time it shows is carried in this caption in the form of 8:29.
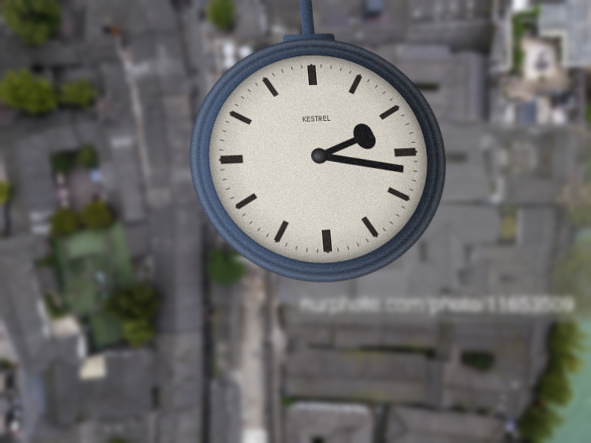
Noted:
2:17
